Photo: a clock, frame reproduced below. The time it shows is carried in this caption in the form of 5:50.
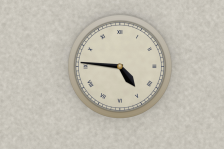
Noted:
4:46
